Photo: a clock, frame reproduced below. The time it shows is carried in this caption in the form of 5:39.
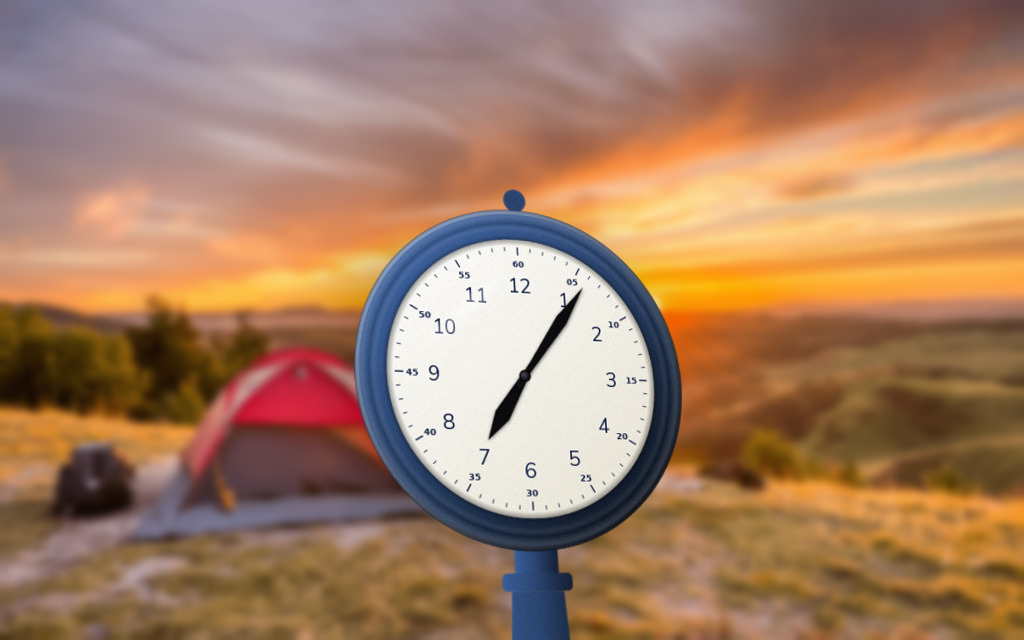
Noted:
7:06
